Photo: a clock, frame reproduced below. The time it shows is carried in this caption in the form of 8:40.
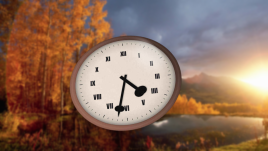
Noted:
4:32
